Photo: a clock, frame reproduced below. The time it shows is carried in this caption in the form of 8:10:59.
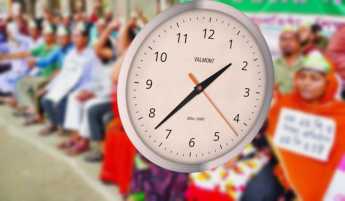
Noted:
1:37:22
